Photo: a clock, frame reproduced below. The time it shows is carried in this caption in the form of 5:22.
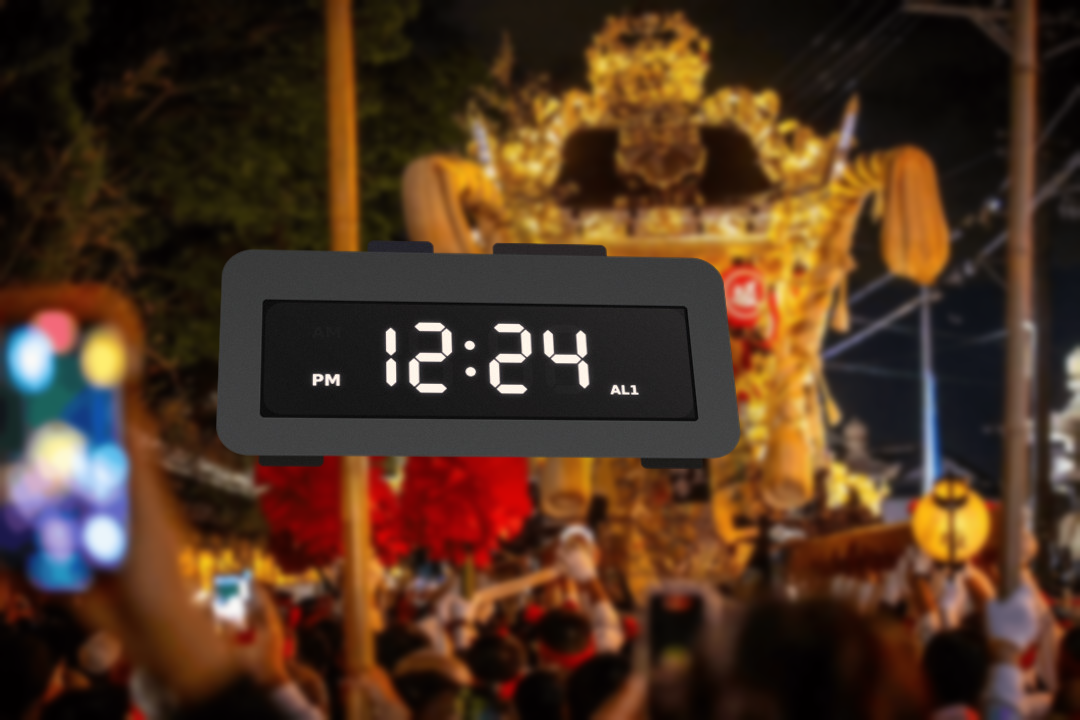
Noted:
12:24
